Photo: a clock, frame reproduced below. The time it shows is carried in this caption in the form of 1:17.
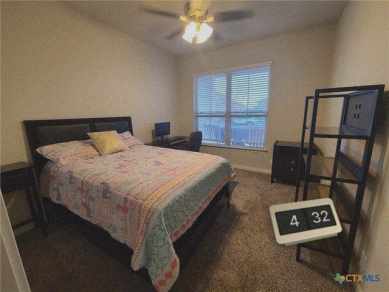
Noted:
4:32
